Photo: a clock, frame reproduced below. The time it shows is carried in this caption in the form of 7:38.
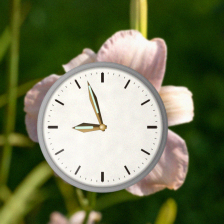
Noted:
8:57
